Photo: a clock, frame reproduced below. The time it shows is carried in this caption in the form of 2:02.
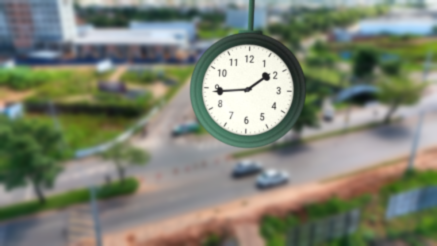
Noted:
1:44
